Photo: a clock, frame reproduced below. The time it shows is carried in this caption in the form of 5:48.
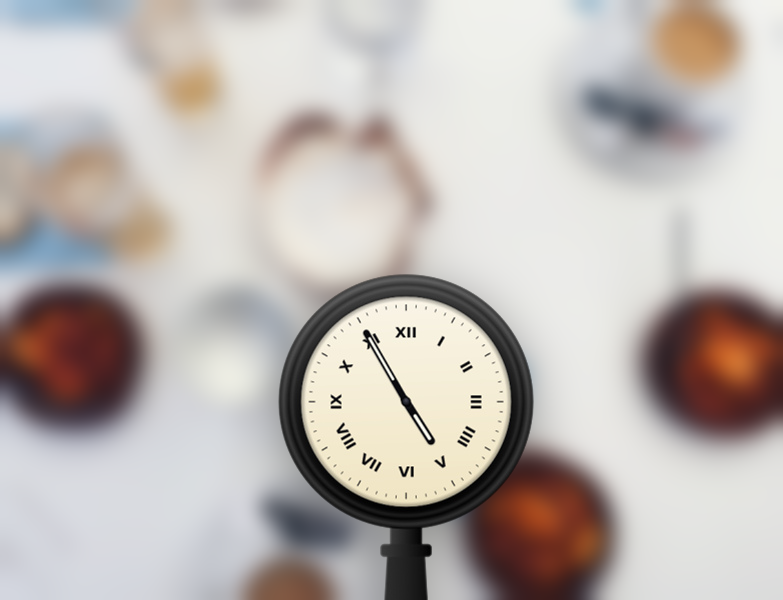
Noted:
4:55
